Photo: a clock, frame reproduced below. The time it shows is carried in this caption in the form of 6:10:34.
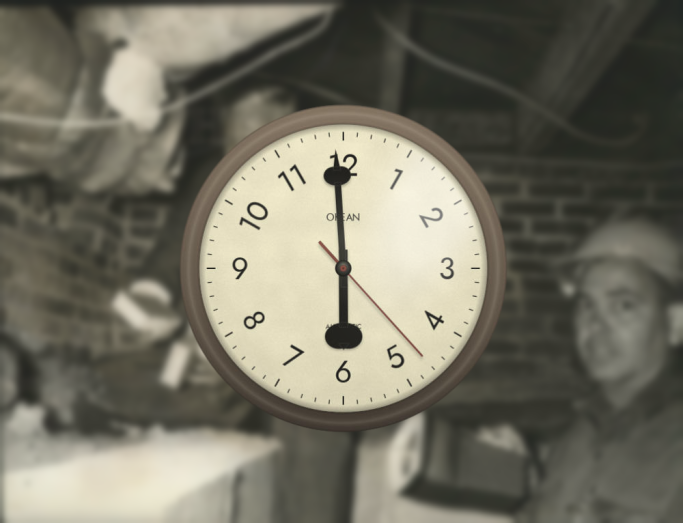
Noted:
5:59:23
